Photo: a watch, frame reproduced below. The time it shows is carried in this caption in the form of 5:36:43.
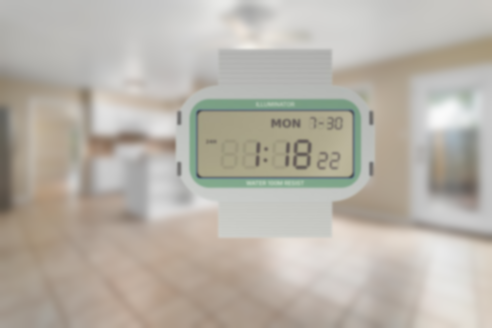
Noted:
1:18:22
